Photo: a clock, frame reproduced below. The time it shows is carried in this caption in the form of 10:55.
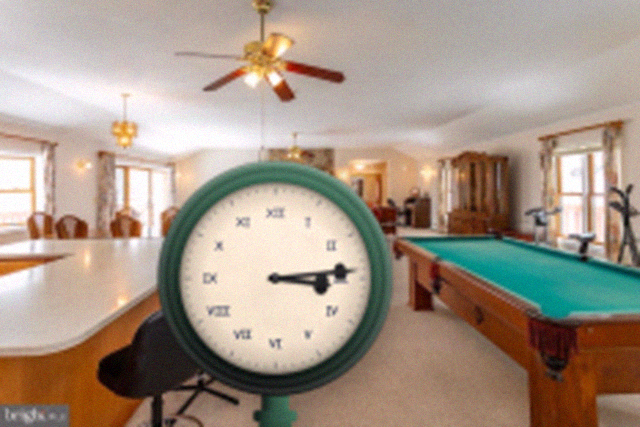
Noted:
3:14
